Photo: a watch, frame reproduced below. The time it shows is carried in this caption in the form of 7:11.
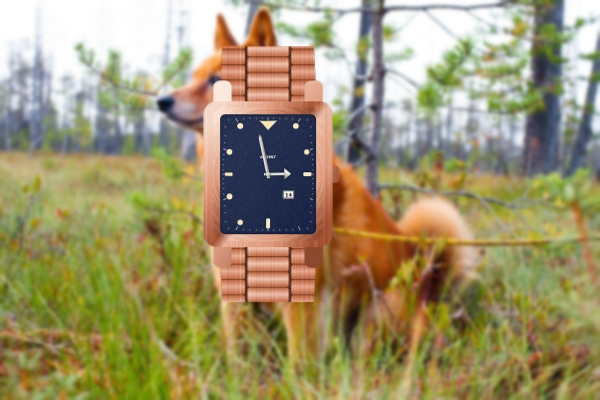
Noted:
2:58
